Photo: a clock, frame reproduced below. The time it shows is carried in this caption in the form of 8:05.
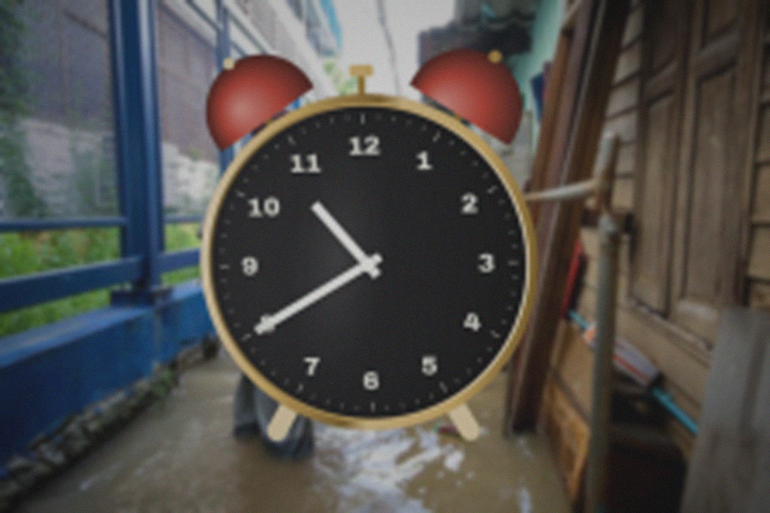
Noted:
10:40
